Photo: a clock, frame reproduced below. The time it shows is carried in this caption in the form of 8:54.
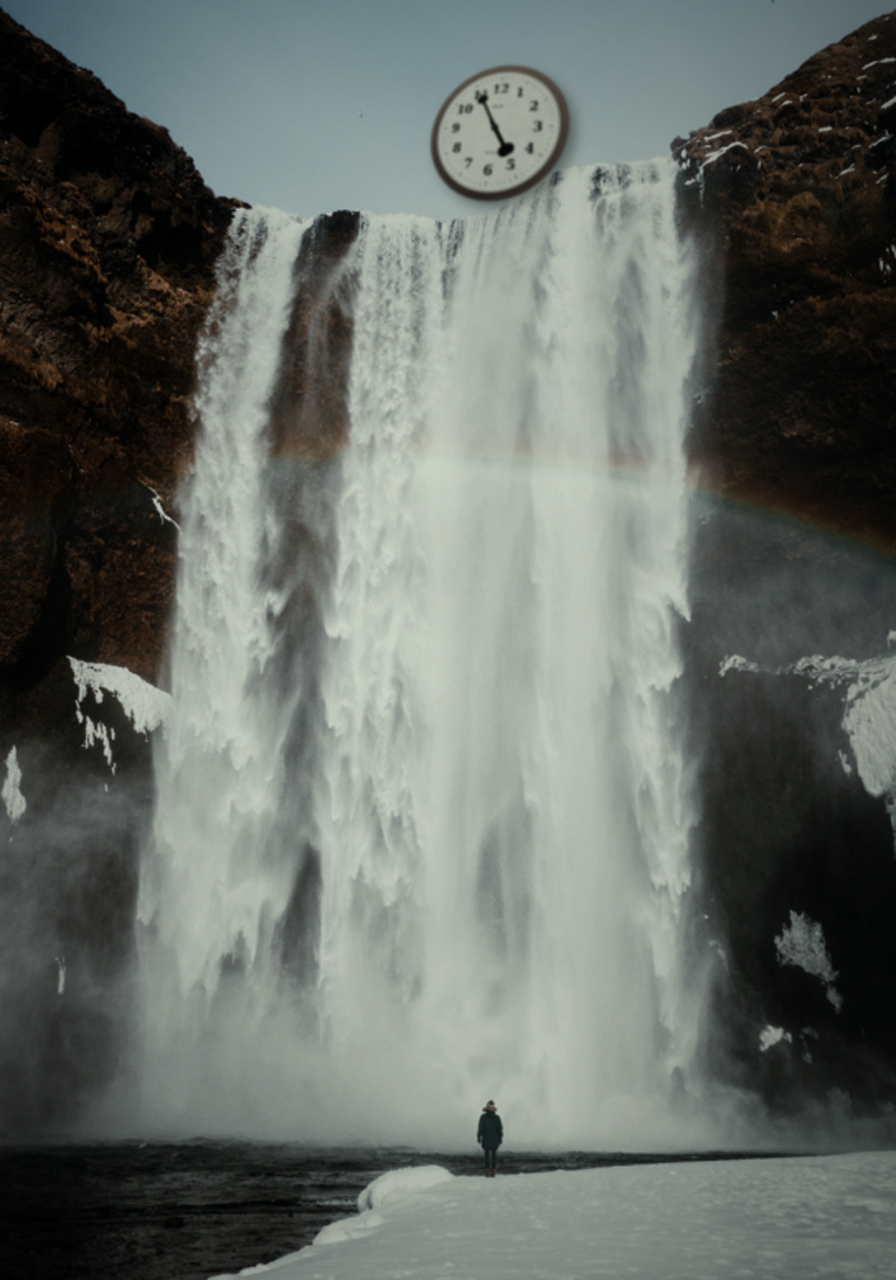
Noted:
4:55
